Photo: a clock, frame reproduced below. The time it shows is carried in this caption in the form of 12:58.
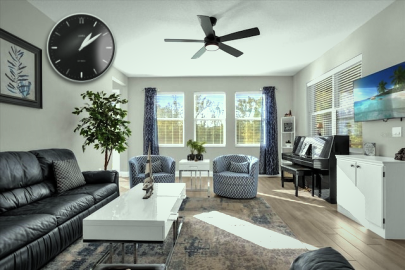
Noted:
1:09
